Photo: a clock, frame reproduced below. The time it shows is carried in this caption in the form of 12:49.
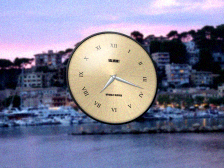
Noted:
7:18
